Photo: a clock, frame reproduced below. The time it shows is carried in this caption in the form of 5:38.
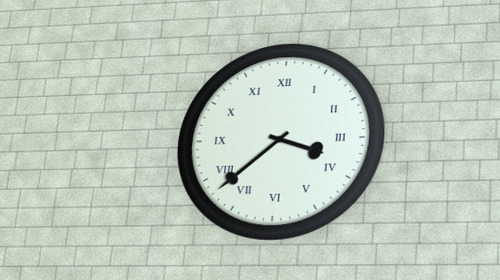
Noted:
3:38
